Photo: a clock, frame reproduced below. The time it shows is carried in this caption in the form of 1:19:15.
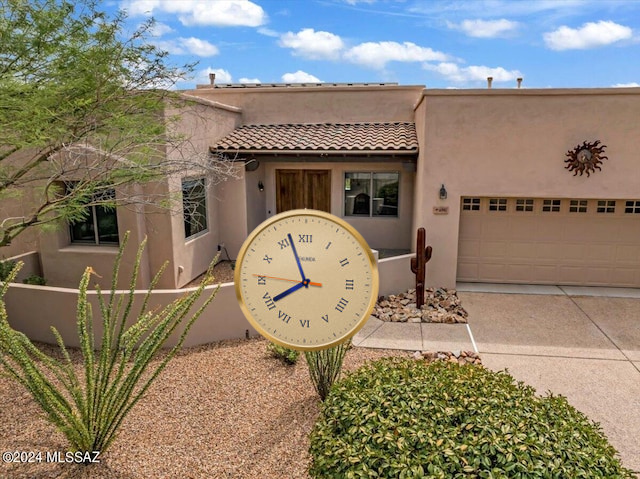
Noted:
7:56:46
